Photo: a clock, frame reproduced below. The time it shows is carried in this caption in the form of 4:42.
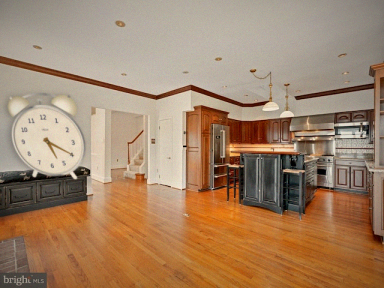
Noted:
5:20
